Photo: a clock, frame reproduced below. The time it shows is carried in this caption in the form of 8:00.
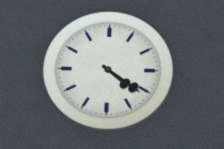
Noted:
4:21
